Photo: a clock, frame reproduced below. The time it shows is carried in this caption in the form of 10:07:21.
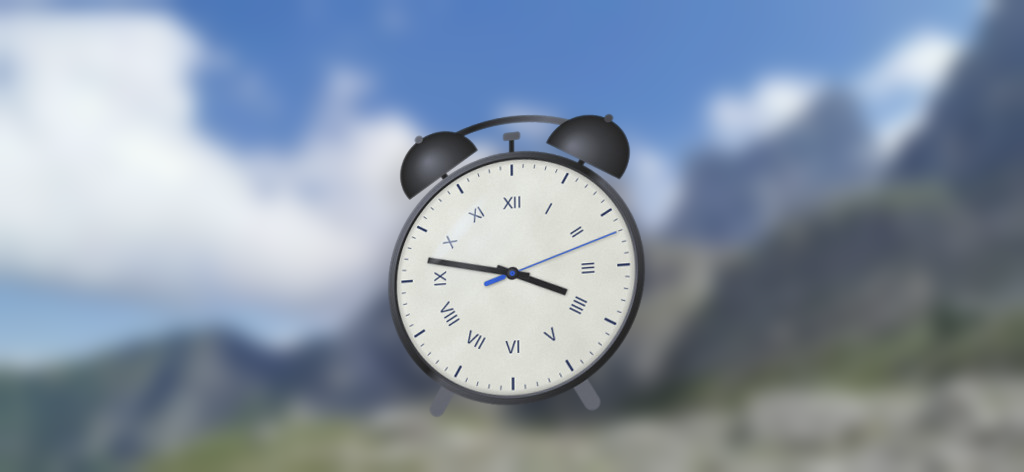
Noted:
3:47:12
